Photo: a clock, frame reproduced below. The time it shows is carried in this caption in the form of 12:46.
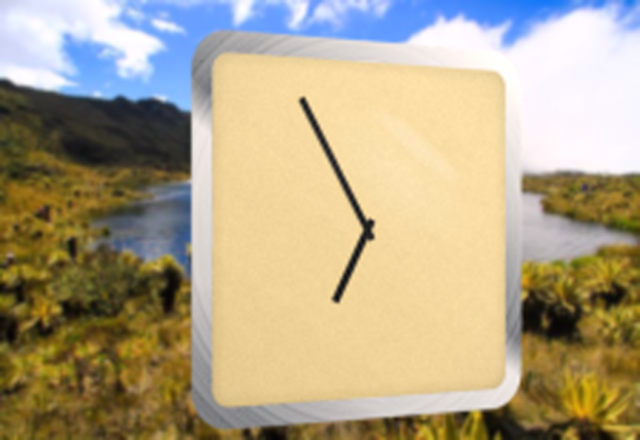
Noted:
6:55
